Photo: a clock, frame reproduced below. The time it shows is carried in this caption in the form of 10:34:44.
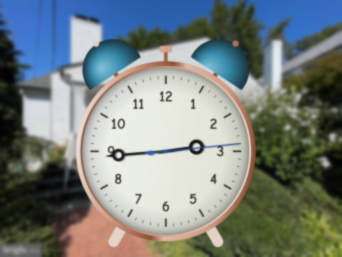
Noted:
2:44:14
